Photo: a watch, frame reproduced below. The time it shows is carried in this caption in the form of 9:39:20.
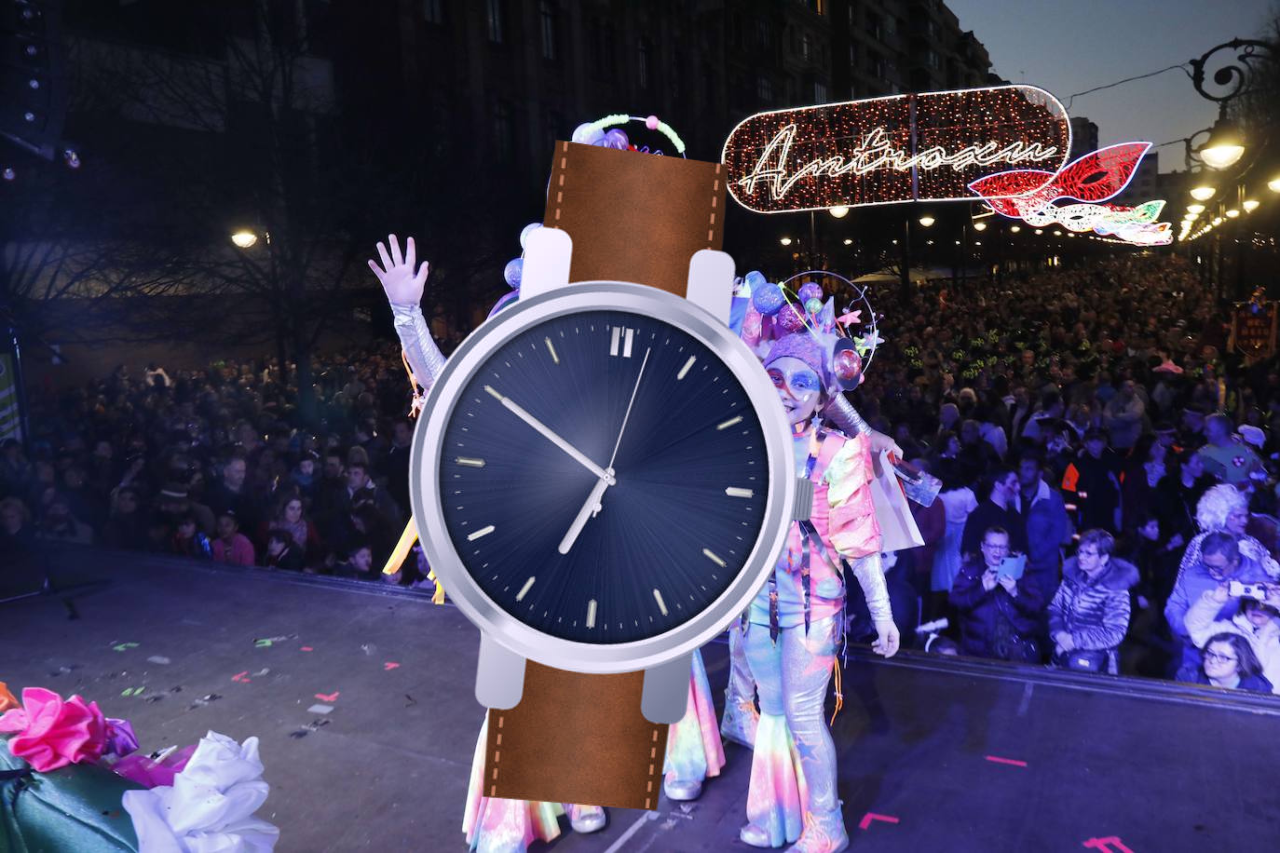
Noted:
6:50:02
